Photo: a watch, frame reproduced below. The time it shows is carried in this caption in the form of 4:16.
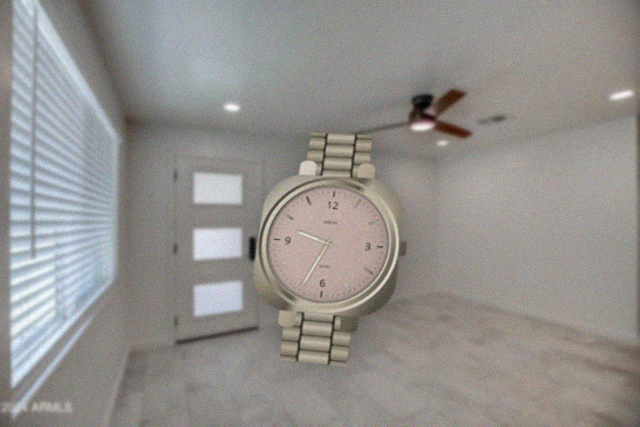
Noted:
9:34
